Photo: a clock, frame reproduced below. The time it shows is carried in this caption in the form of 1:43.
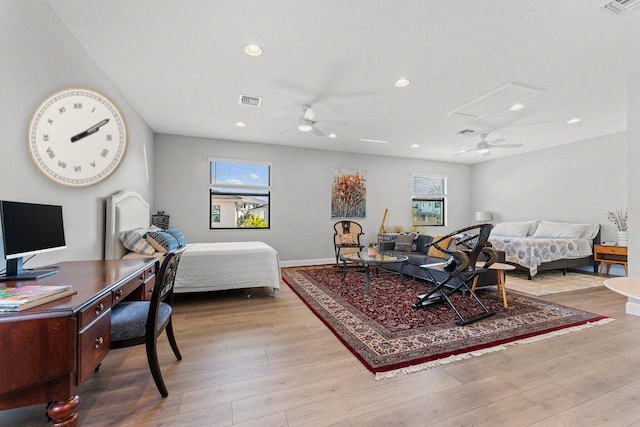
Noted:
2:10
